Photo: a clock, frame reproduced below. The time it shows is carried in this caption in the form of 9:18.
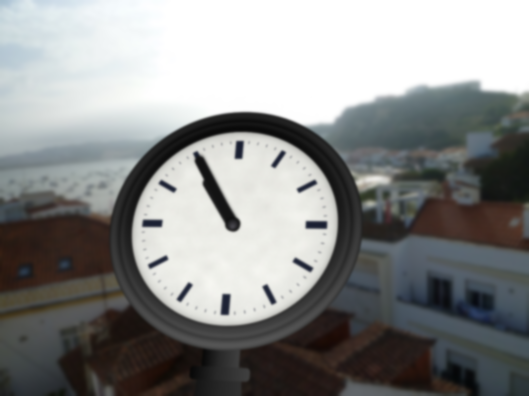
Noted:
10:55
